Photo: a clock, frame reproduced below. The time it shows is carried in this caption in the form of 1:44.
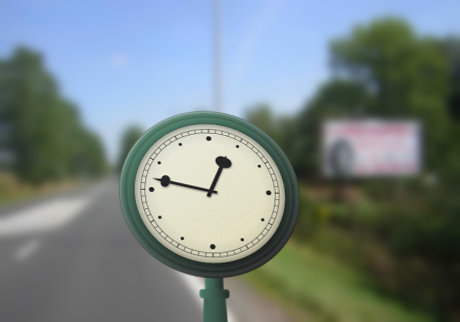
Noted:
12:47
